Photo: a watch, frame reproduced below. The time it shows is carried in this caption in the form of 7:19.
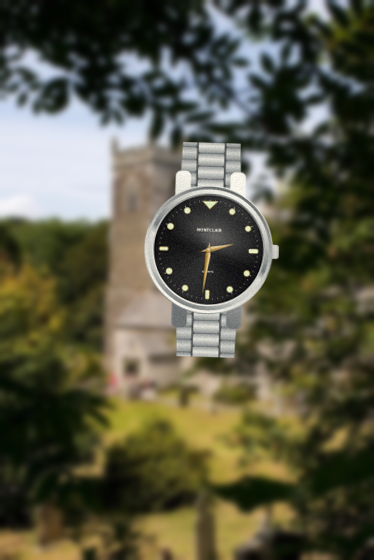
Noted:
2:31
